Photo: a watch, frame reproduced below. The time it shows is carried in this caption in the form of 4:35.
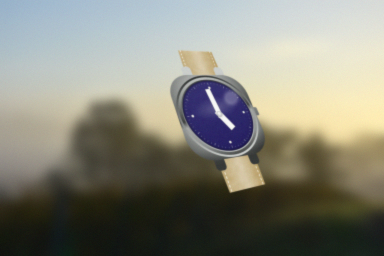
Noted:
4:59
